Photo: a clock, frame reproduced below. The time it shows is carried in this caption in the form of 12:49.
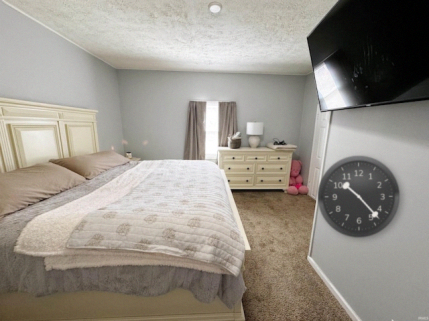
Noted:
10:23
